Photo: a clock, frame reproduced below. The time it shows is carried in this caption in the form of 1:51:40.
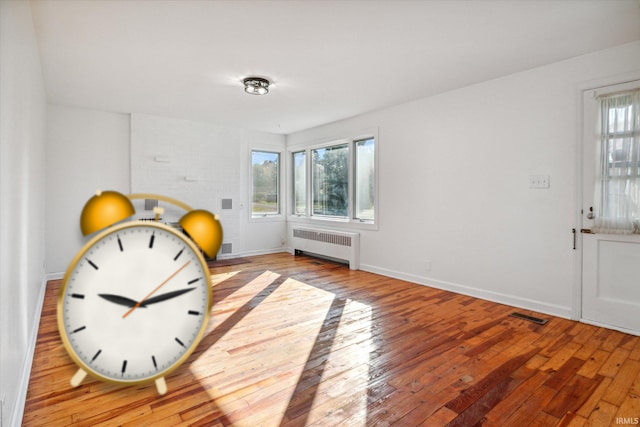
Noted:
9:11:07
